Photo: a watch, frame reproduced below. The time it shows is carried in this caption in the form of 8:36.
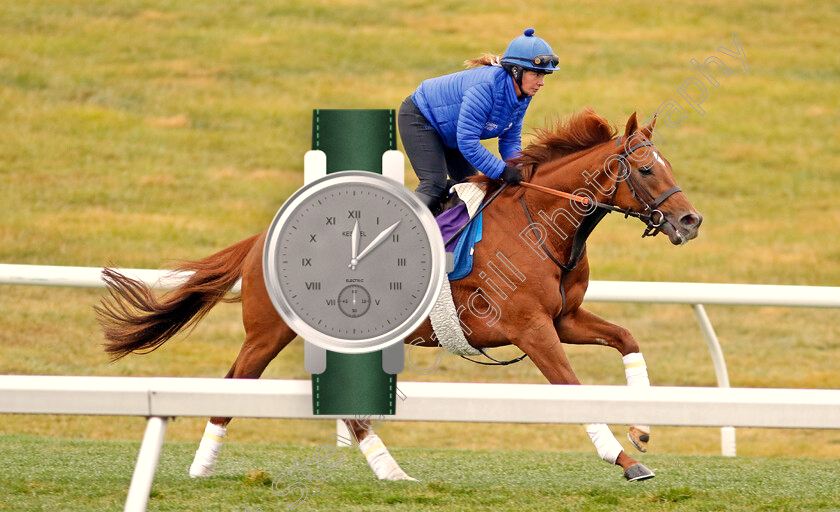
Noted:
12:08
